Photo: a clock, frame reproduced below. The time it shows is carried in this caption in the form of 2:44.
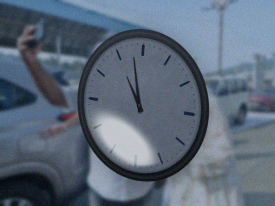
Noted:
10:58
